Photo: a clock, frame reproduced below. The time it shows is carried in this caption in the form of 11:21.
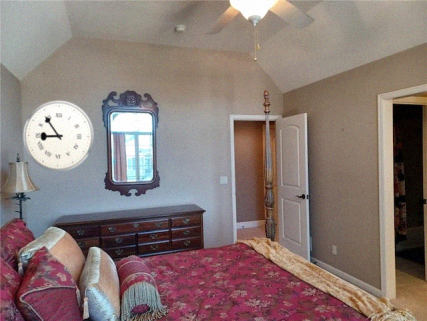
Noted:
8:54
